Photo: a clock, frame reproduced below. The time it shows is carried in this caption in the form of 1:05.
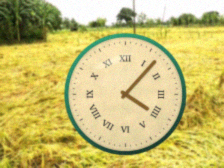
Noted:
4:07
